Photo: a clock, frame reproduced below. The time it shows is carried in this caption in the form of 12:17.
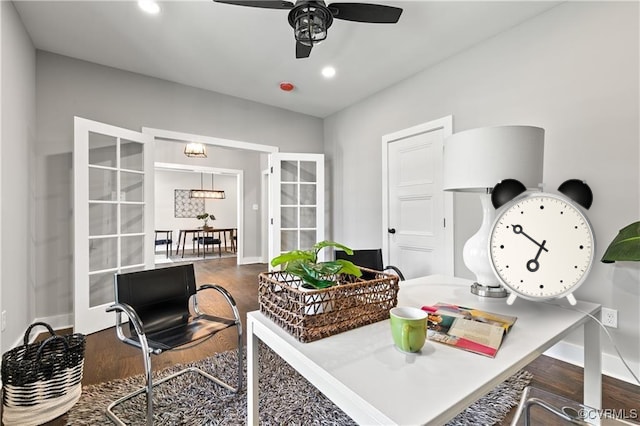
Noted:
6:51
